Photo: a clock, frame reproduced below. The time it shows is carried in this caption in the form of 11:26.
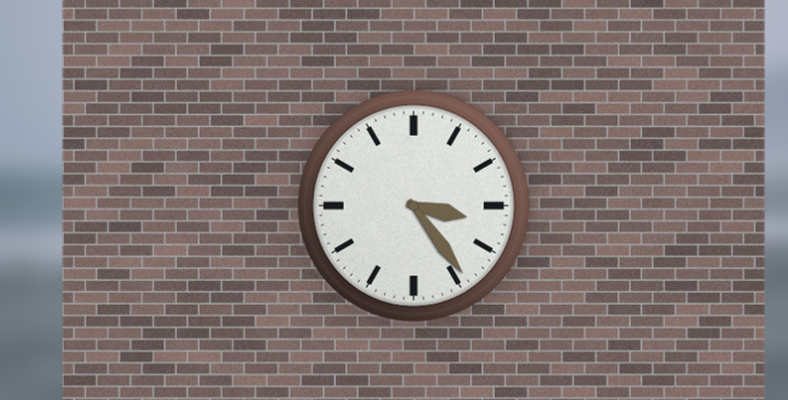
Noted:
3:24
